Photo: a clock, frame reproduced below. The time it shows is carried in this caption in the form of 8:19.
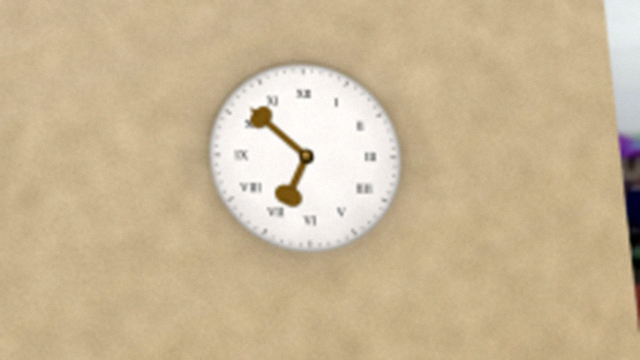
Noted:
6:52
